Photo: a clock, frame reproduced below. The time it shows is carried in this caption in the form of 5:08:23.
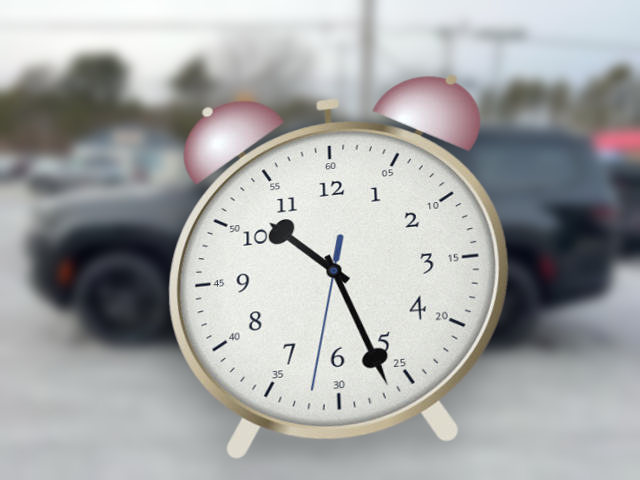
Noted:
10:26:32
